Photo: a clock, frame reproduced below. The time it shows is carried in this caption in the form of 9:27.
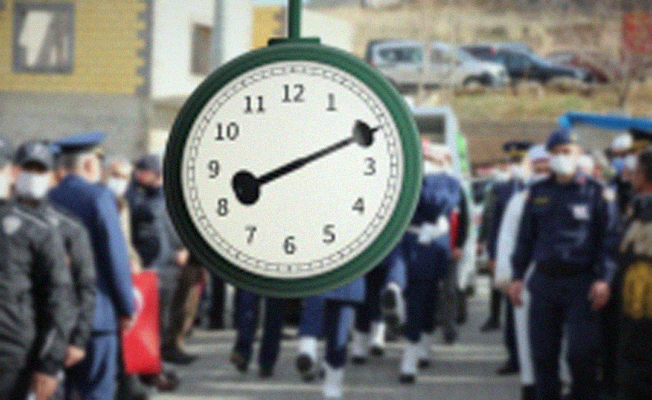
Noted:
8:11
